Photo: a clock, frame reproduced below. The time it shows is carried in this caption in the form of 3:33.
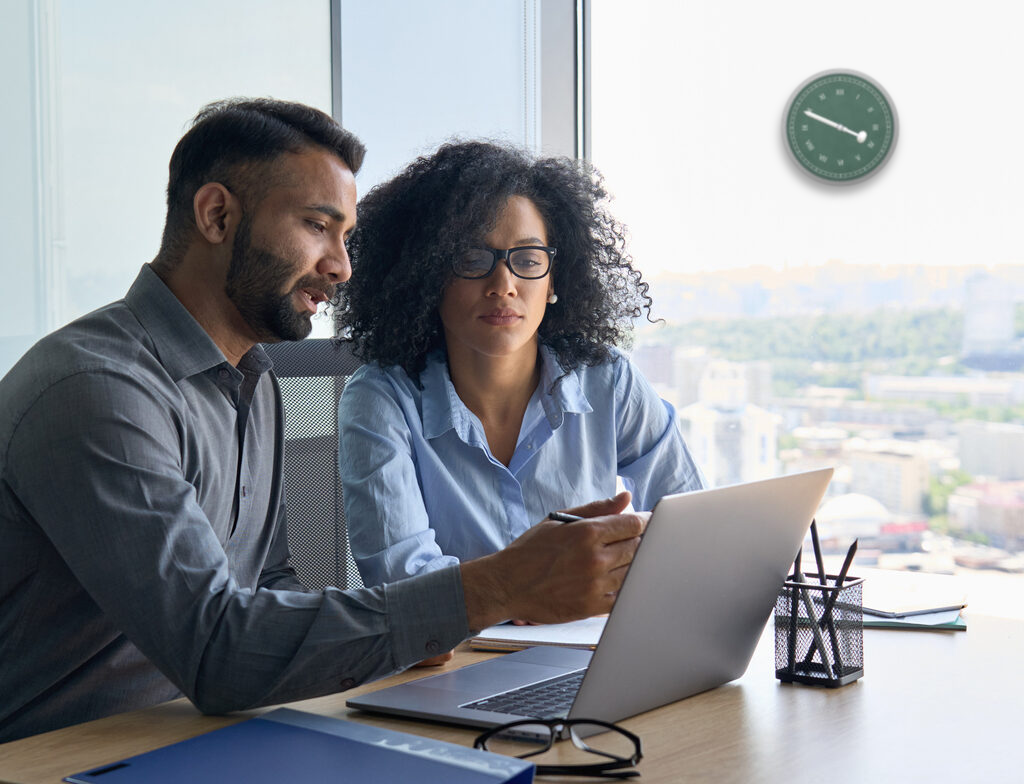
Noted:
3:49
